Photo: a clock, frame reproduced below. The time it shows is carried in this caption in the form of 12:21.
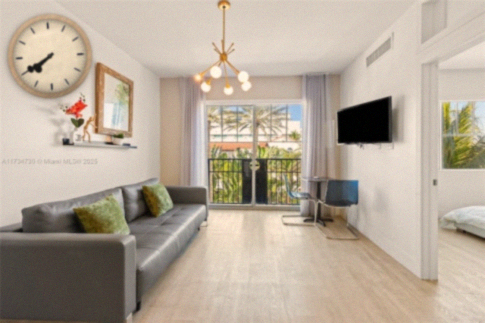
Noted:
7:40
